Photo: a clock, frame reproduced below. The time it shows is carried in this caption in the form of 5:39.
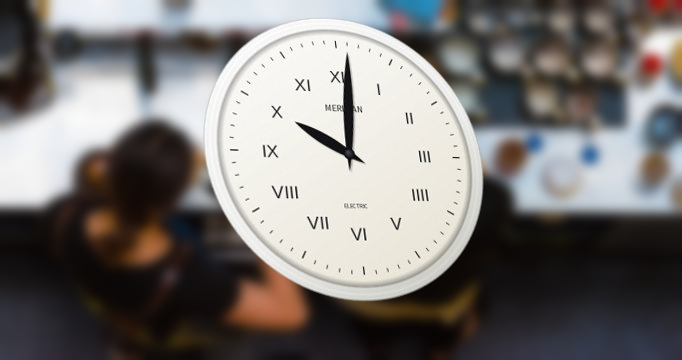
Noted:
10:01
